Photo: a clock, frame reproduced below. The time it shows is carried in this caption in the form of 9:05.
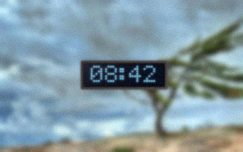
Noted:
8:42
